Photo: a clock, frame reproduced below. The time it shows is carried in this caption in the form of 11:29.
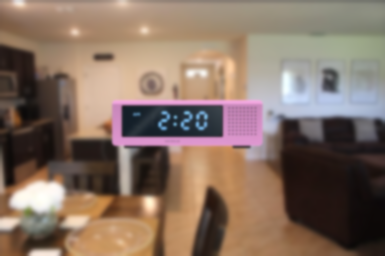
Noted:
2:20
